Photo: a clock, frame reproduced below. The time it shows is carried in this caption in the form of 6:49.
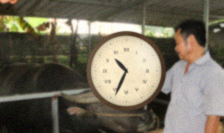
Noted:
10:34
